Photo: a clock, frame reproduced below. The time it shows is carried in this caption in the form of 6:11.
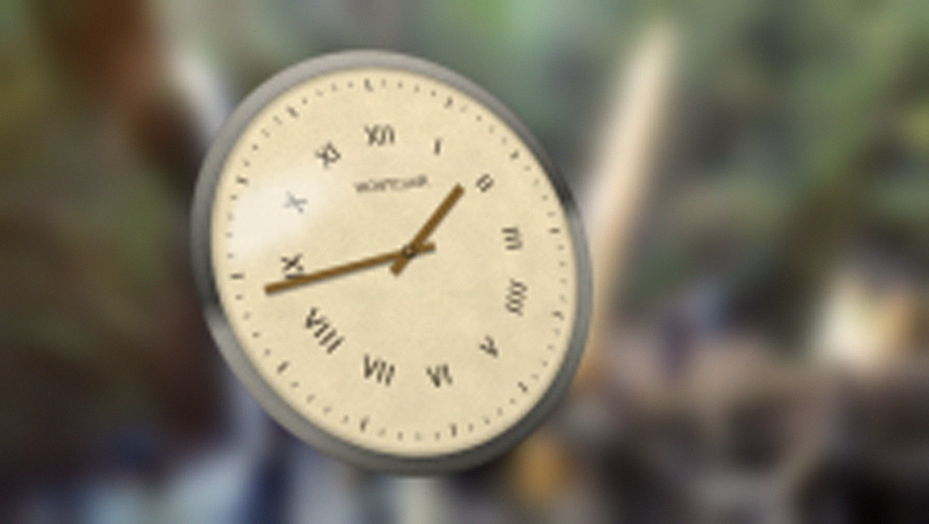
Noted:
1:44
